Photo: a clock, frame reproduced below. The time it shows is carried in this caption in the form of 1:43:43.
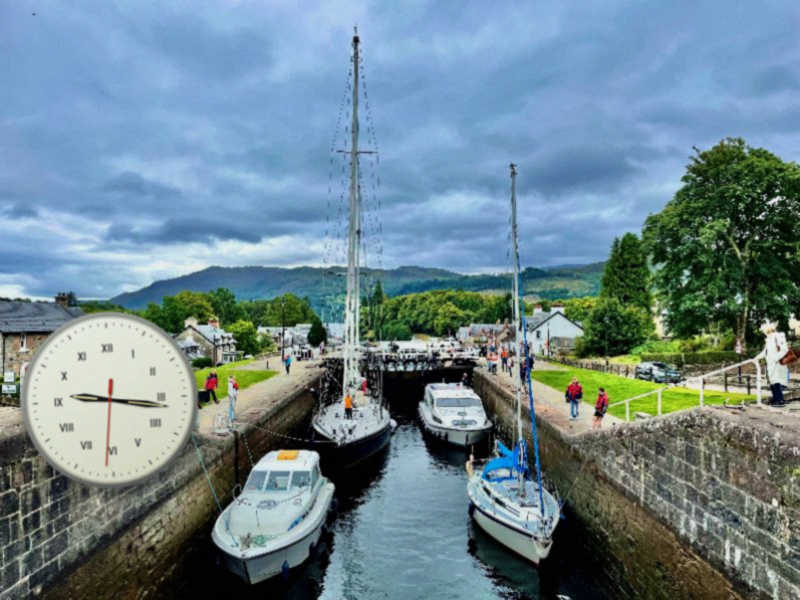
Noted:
9:16:31
